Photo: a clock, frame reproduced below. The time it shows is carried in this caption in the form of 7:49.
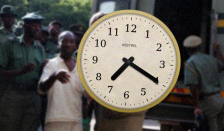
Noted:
7:20
